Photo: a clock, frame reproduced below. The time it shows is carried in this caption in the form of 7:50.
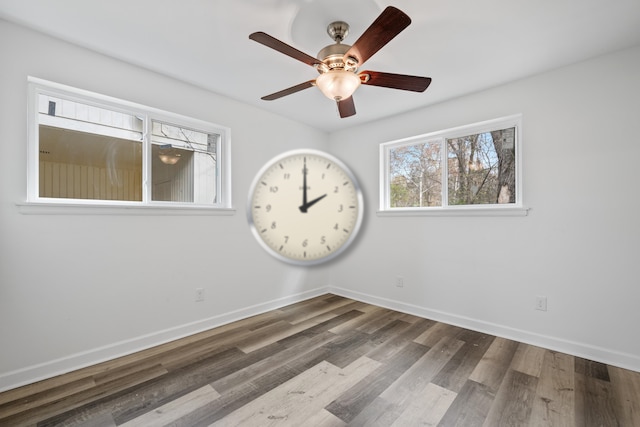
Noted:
2:00
